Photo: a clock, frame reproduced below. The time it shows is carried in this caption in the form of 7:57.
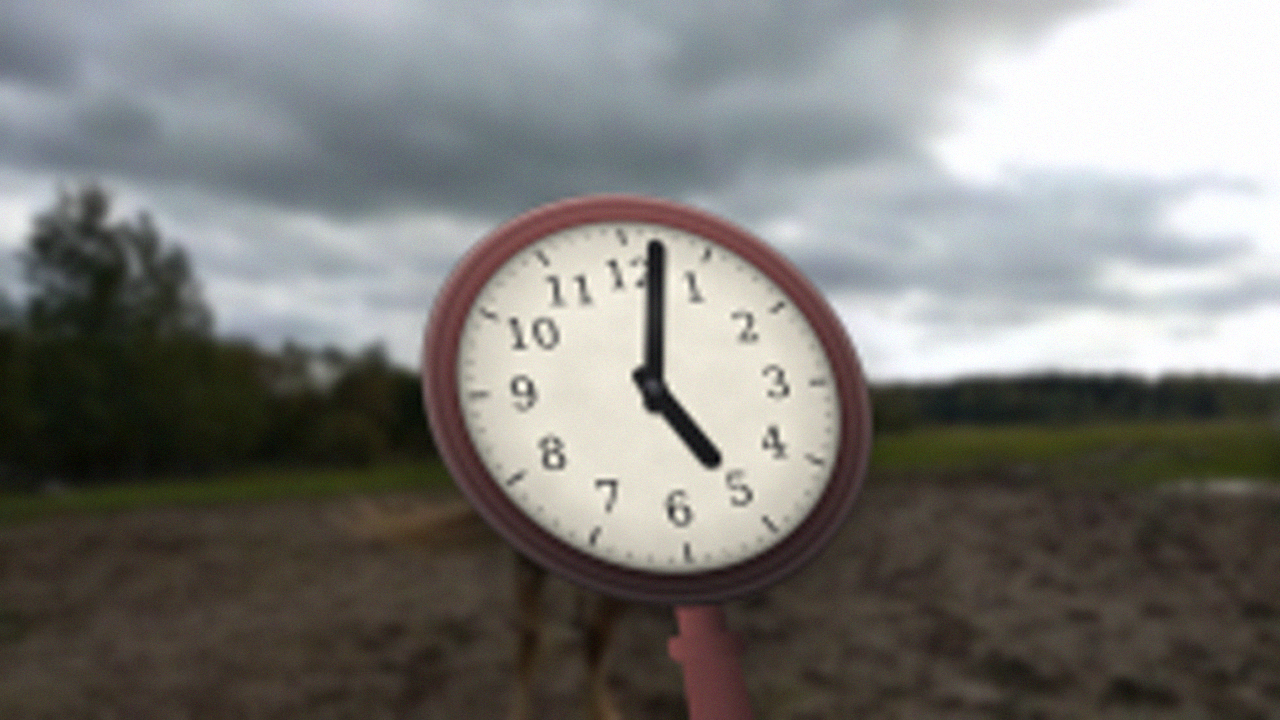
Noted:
5:02
